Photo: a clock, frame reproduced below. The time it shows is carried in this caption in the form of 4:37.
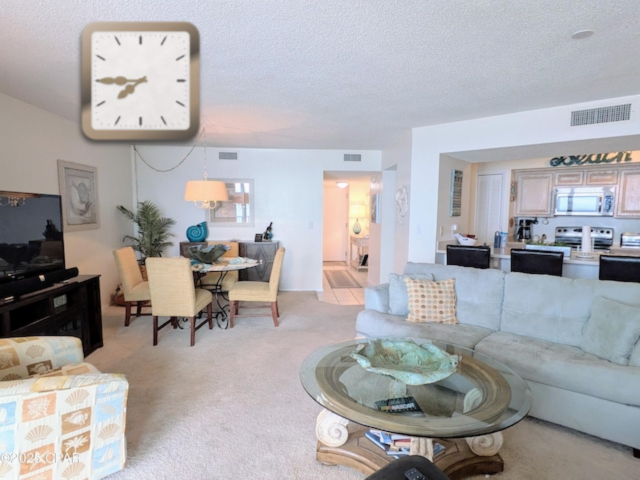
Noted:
7:45
